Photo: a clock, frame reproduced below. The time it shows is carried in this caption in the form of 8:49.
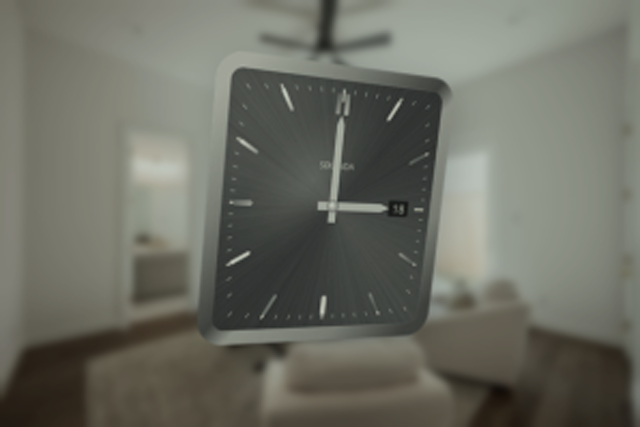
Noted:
3:00
